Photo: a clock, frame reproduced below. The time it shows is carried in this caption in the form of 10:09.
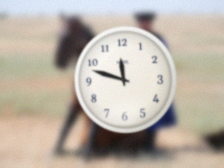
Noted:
11:48
